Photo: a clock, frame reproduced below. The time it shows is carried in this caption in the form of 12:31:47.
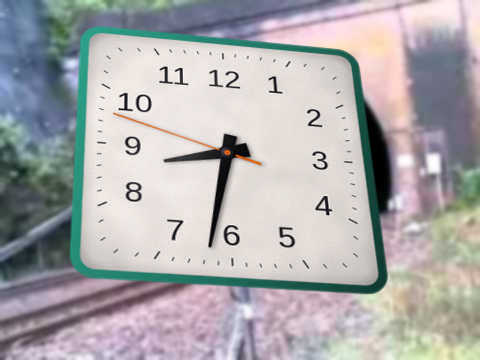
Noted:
8:31:48
